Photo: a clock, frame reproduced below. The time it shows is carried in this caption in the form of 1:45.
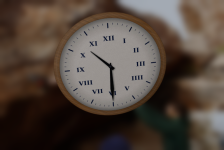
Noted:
10:30
